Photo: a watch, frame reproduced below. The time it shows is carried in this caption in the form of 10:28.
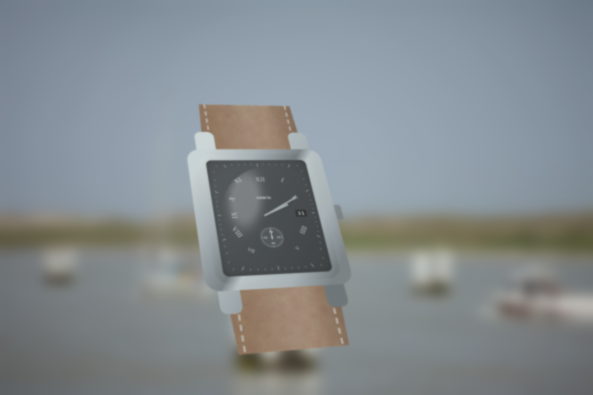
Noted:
2:10
